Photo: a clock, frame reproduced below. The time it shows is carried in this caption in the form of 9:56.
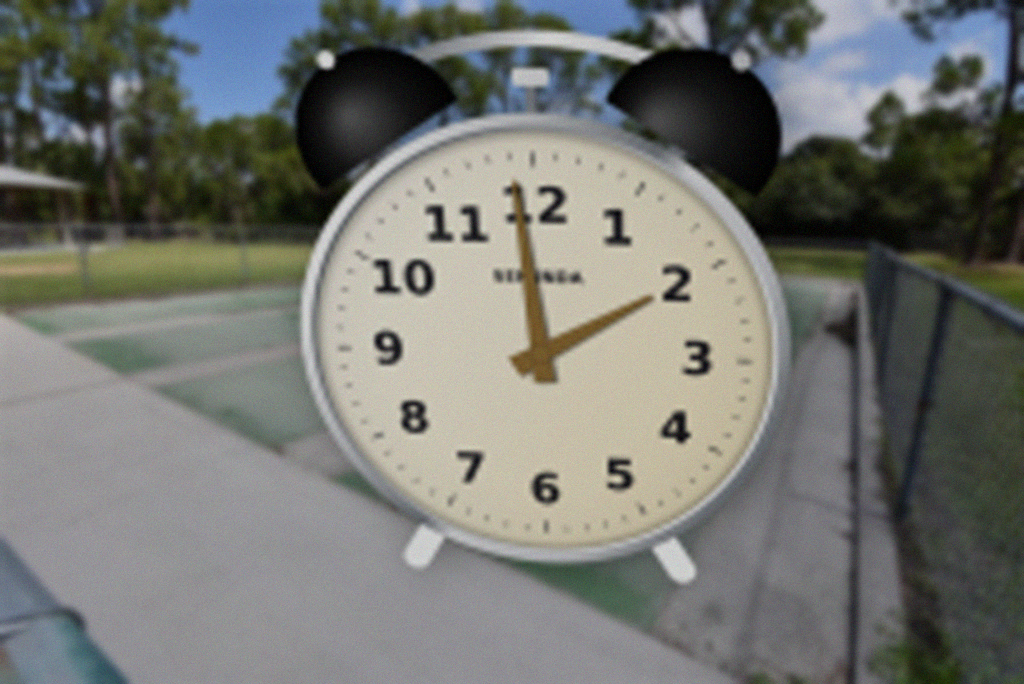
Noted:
1:59
